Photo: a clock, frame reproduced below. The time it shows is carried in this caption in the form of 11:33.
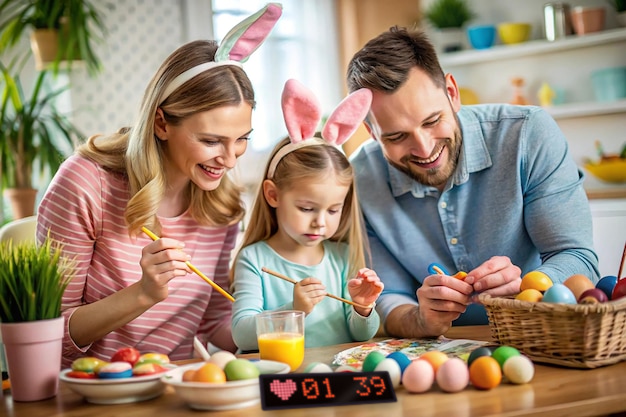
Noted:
1:39
